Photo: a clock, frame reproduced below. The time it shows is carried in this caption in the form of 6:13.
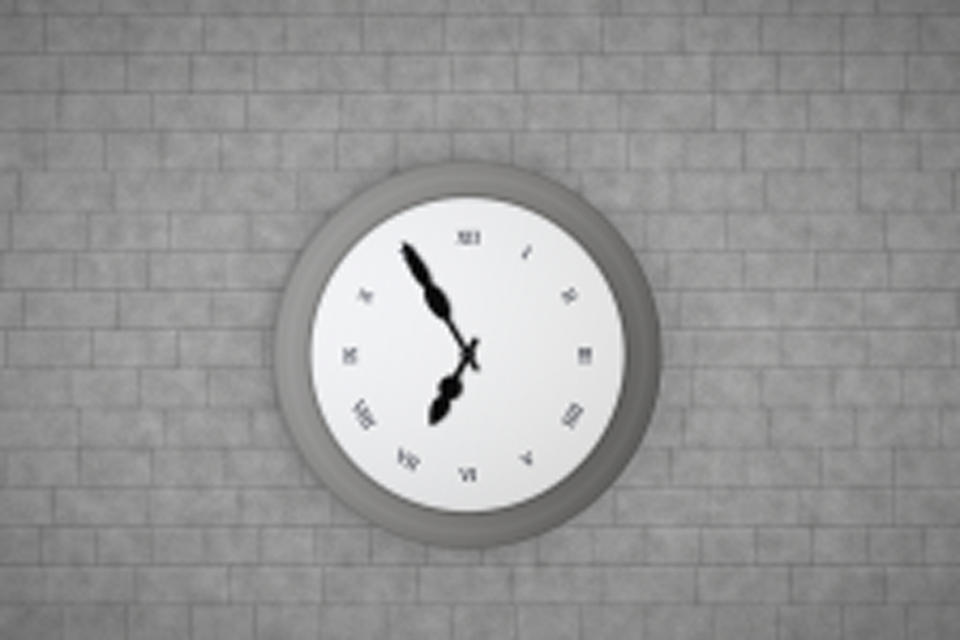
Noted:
6:55
